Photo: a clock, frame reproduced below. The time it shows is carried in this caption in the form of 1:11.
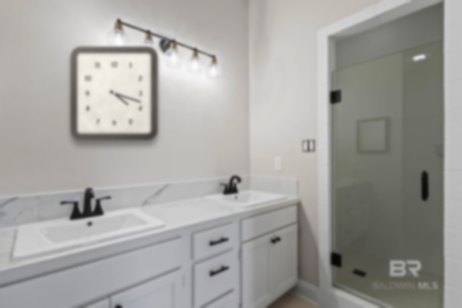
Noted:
4:18
